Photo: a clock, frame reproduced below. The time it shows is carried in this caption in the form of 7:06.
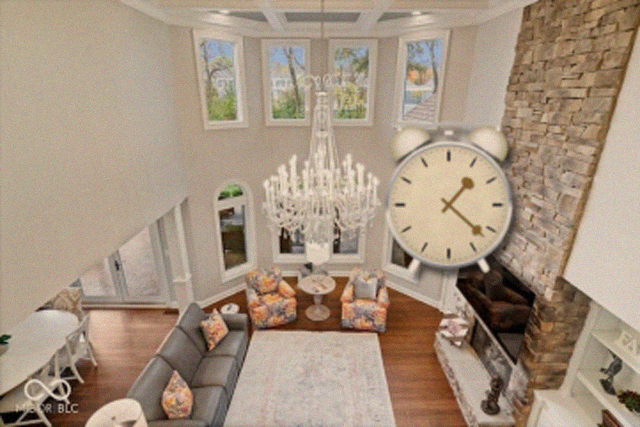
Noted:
1:22
